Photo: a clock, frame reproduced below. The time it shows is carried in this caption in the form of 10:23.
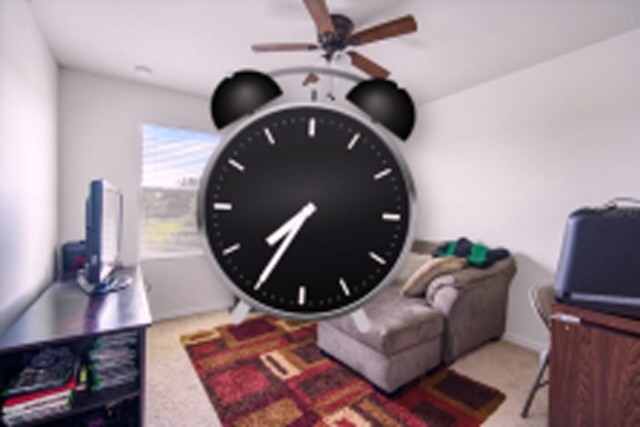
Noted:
7:35
